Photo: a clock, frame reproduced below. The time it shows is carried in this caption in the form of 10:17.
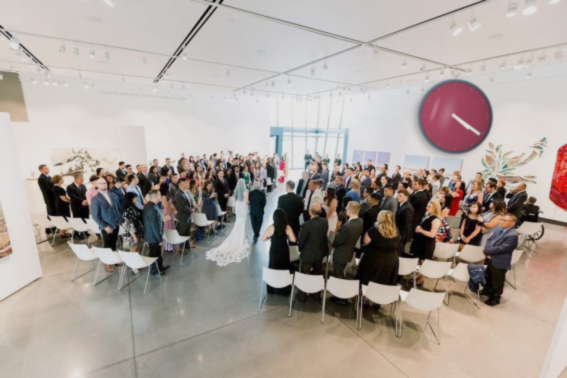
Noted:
4:21
